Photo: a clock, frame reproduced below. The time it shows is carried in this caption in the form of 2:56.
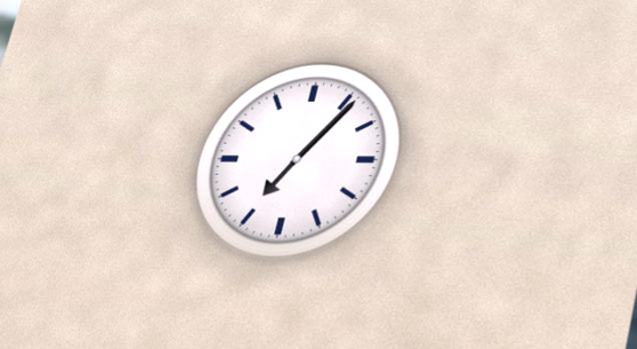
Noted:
7:06
